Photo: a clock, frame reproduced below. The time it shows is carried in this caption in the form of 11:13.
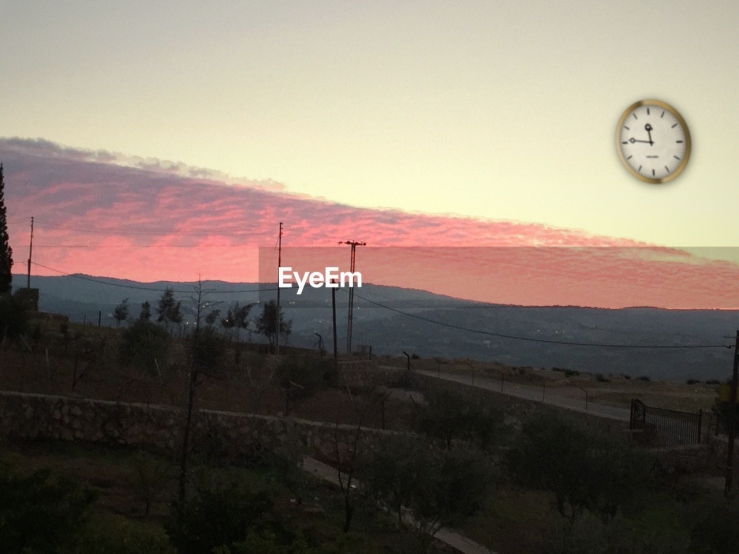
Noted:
11:46
